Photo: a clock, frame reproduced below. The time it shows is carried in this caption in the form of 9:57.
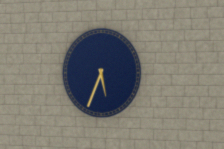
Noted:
5:34
